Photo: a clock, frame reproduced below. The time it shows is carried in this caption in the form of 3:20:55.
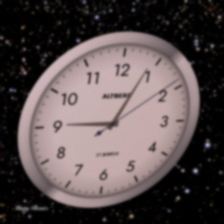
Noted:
9:04:09
